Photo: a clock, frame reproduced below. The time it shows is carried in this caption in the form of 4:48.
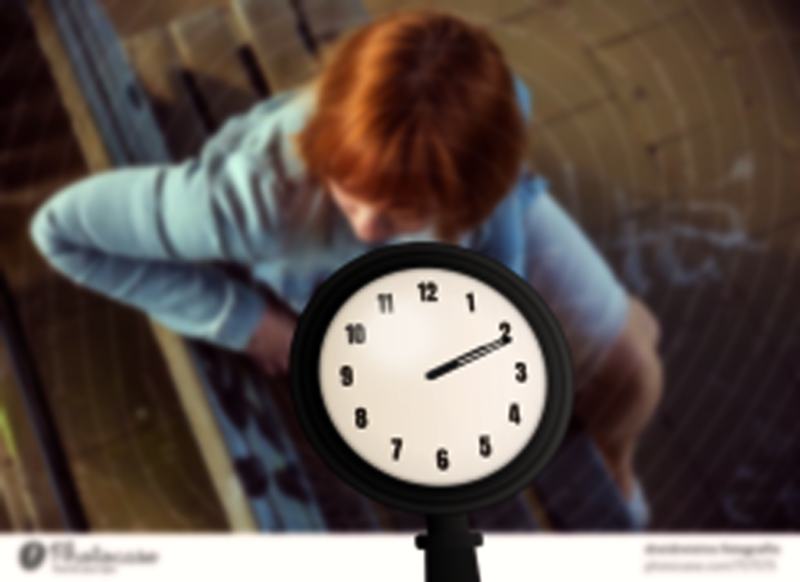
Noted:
2:11
